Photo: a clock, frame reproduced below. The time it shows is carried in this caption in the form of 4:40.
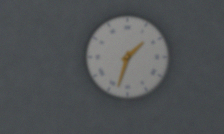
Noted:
1:33
